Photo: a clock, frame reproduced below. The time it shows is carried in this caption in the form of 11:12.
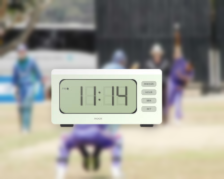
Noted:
11:14
